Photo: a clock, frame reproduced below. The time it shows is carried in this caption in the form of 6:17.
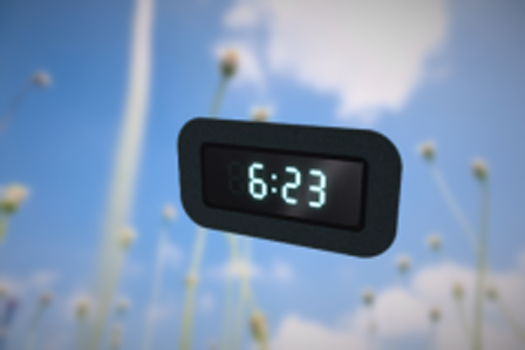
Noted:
6:23
